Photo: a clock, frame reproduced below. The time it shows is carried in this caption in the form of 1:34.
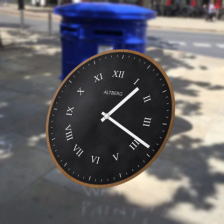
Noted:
1:19
